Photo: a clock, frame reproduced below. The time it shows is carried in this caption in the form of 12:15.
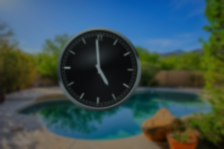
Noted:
4:59
